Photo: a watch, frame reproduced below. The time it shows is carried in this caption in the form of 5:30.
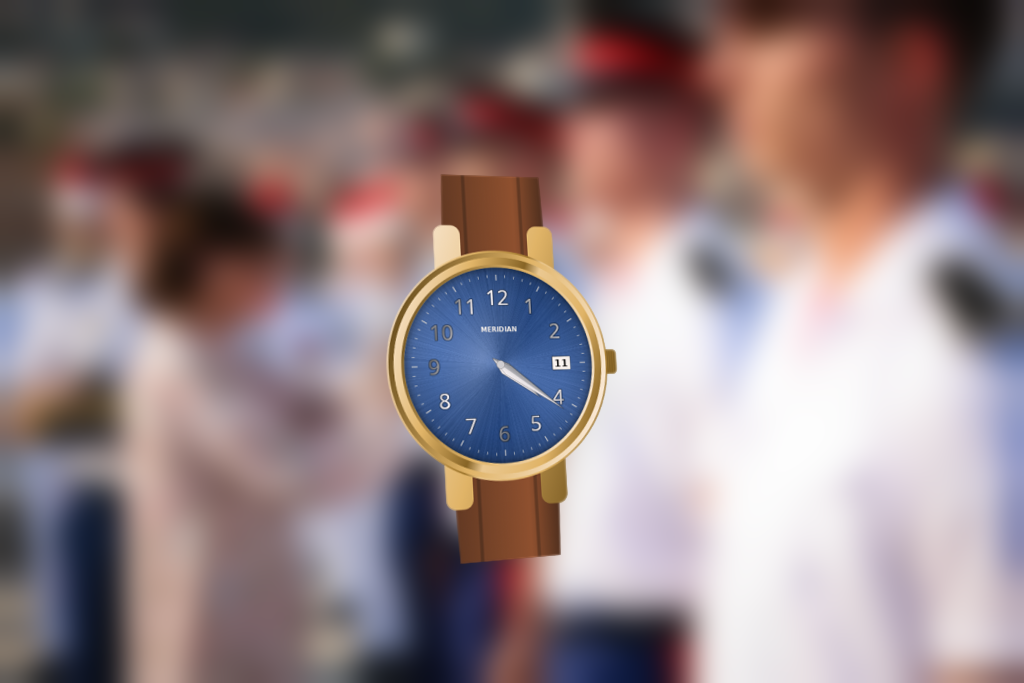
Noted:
4:21
